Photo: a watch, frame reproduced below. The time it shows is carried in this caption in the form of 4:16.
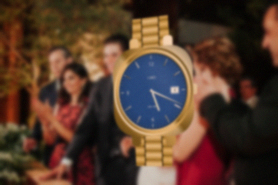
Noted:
5:19
